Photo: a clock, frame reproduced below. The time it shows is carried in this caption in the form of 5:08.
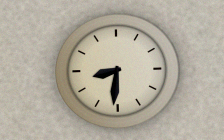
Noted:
8:31
